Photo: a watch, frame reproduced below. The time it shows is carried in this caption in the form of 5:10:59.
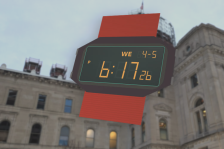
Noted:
6:17:26
